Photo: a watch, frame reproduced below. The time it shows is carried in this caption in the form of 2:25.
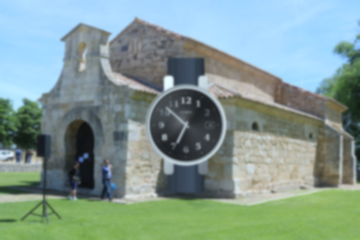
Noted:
6:52
